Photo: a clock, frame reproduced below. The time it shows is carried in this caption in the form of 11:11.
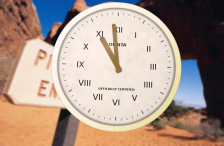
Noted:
10:59
